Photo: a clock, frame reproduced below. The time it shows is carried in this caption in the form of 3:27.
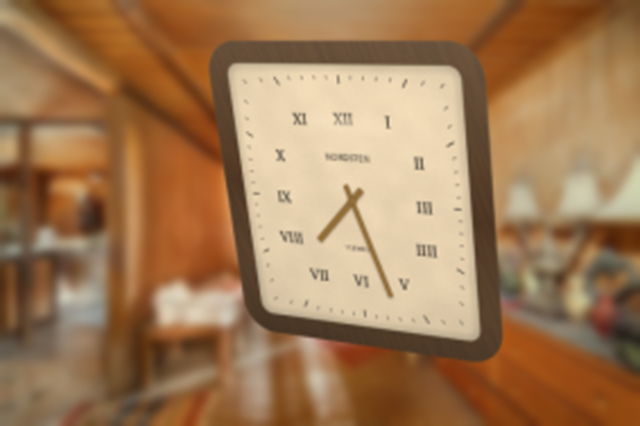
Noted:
7:27
